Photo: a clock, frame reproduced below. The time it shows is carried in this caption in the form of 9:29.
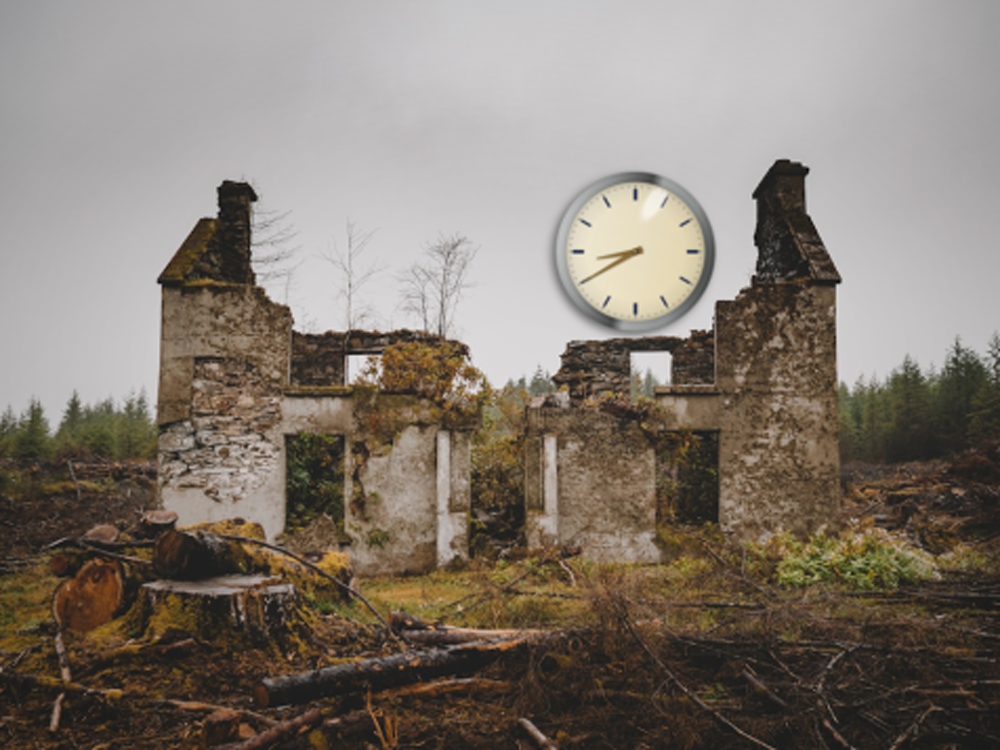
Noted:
8:40
